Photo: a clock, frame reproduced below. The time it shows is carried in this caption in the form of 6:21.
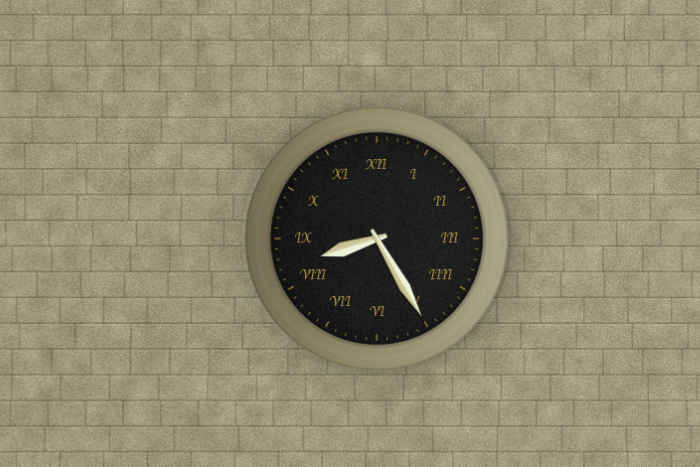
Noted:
8:25
